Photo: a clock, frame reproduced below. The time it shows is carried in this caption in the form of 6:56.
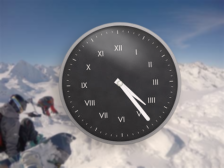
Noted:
4:24
